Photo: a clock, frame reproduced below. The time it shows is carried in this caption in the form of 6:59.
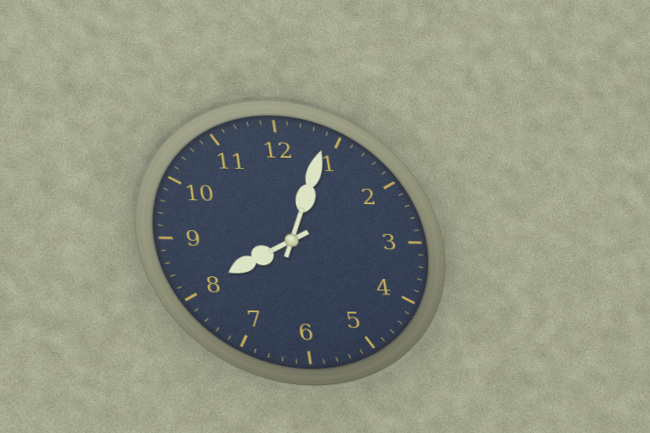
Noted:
8:04
